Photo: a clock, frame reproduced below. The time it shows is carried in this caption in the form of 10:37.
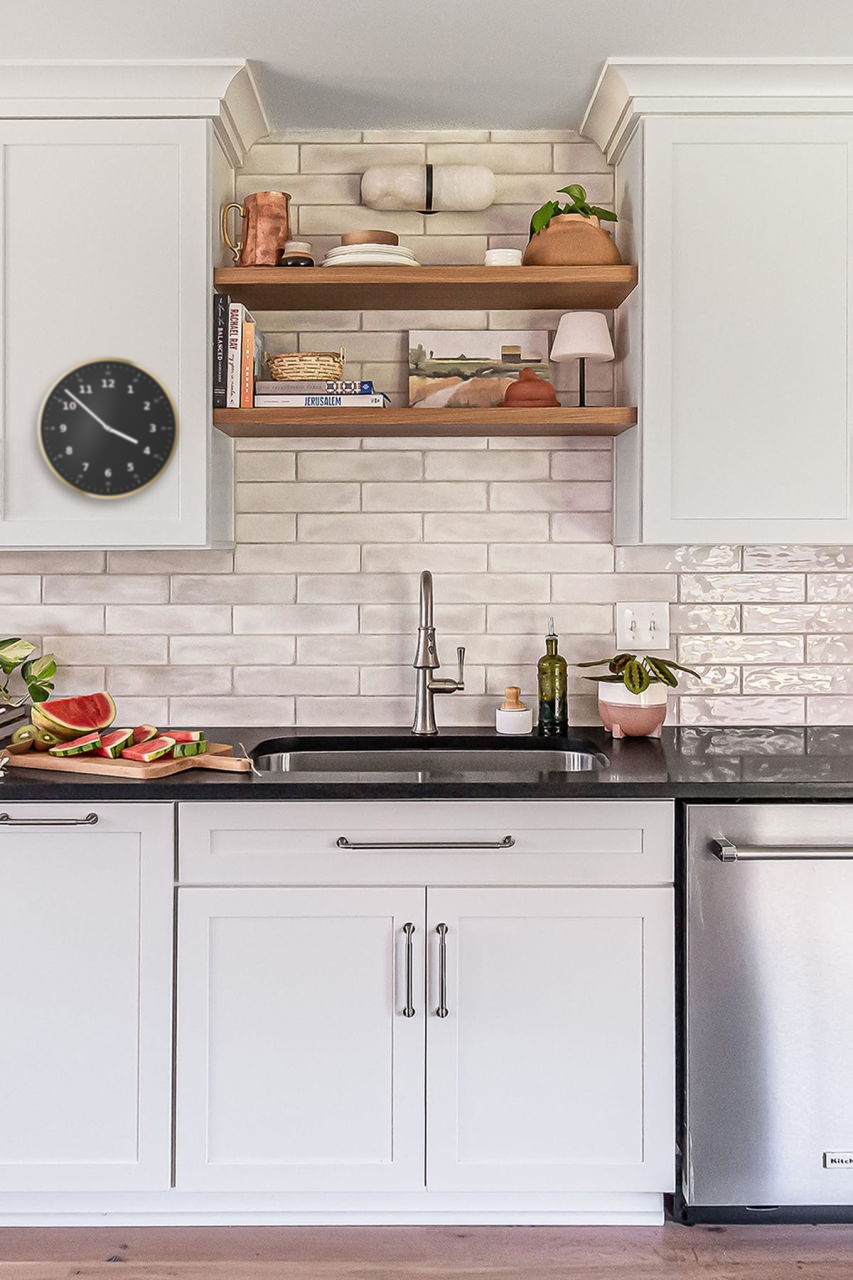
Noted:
3:52
